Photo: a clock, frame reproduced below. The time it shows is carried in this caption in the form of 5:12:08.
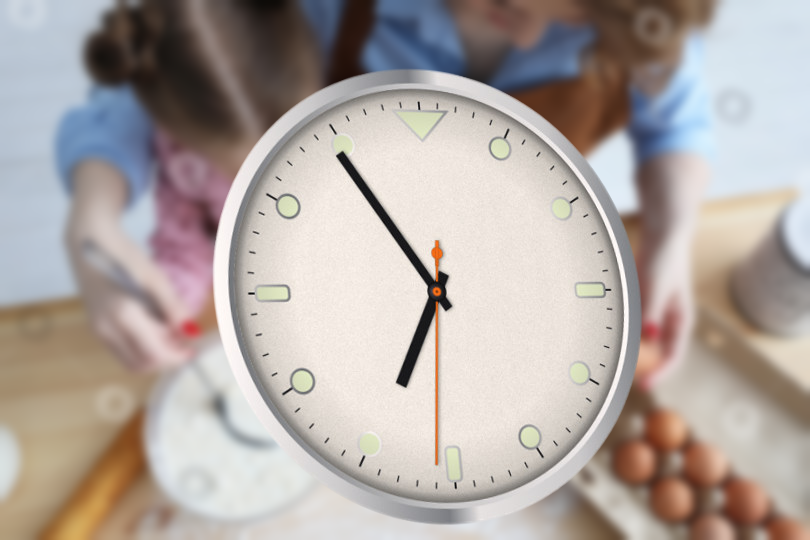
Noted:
6:54:31
